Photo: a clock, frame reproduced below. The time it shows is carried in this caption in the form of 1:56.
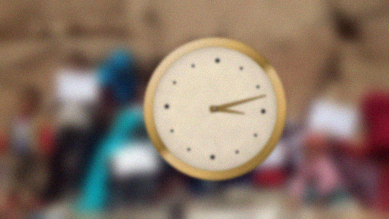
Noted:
3:12
